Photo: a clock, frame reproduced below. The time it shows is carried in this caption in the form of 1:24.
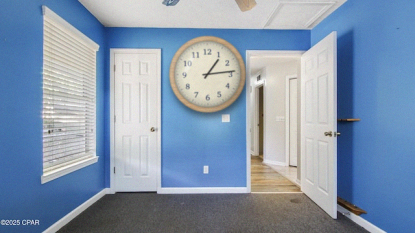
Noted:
1:14
